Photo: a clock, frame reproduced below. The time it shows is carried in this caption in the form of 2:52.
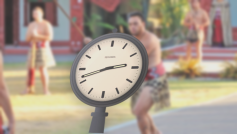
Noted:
2:42
